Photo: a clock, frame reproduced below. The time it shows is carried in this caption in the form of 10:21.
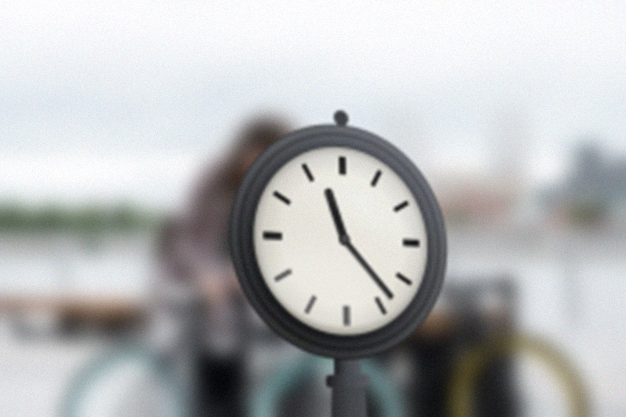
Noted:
11:23
